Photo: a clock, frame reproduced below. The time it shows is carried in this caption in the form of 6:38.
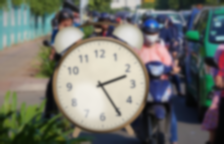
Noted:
2:25
